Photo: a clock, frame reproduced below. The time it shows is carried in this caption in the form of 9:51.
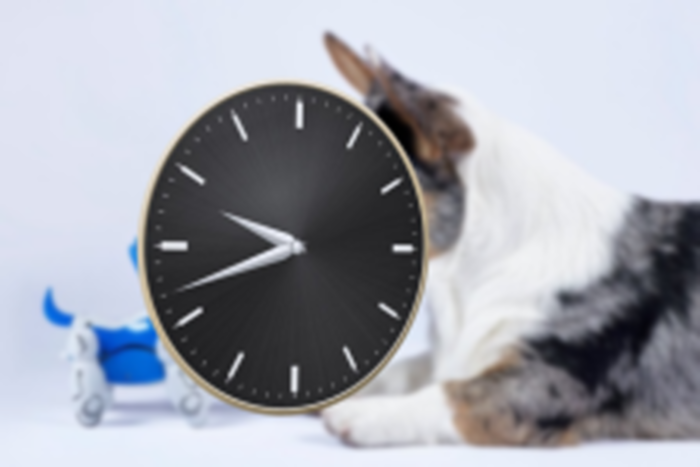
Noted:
9:42
